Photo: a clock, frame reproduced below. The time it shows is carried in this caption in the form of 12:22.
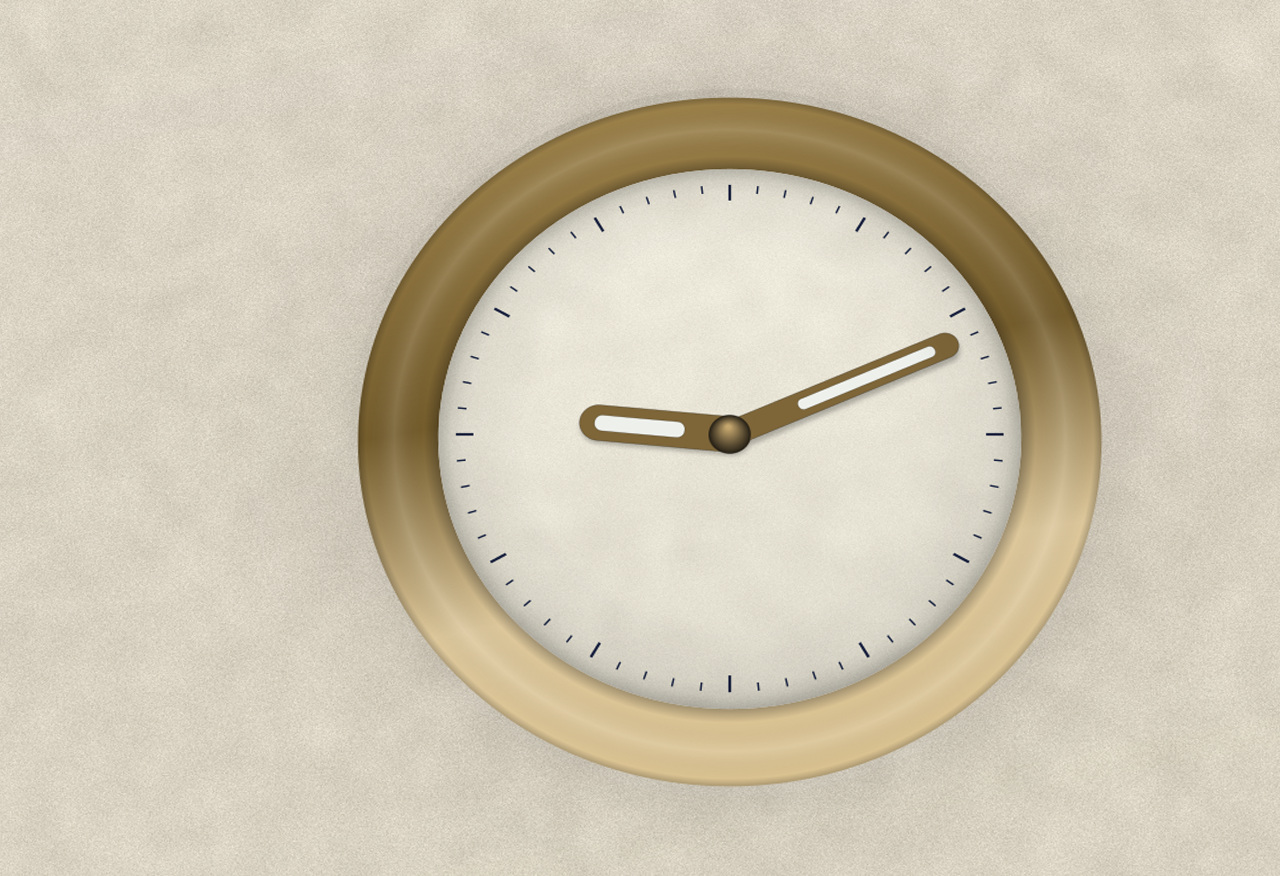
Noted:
9:11
